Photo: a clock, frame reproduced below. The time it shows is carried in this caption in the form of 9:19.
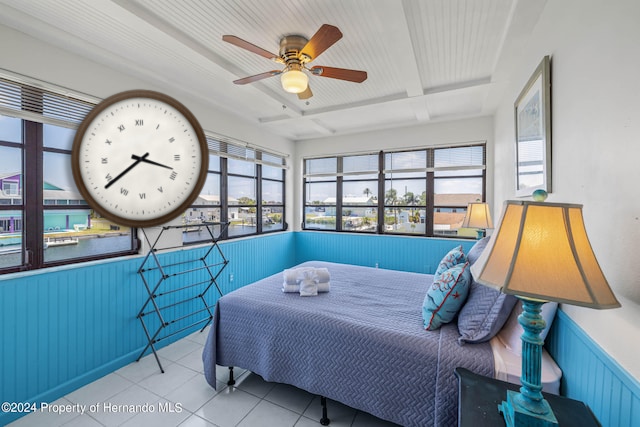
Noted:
3:39
